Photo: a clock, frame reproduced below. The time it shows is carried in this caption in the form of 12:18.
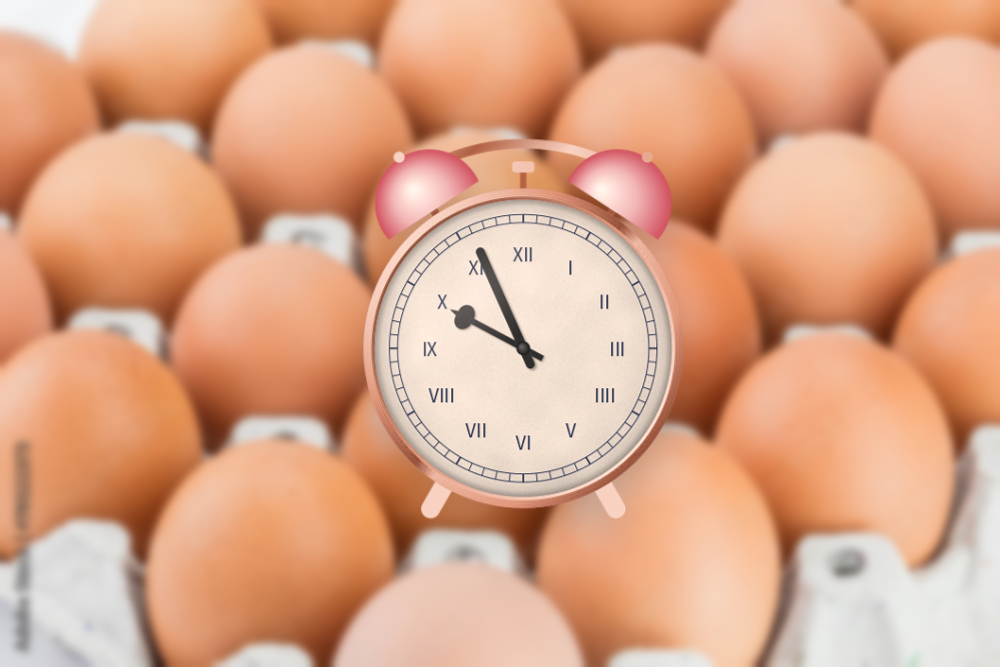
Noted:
9:56
